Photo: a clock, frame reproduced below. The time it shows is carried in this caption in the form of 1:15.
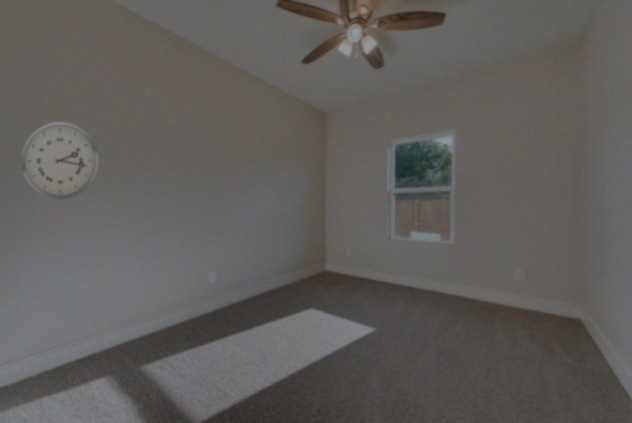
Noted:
2:17
